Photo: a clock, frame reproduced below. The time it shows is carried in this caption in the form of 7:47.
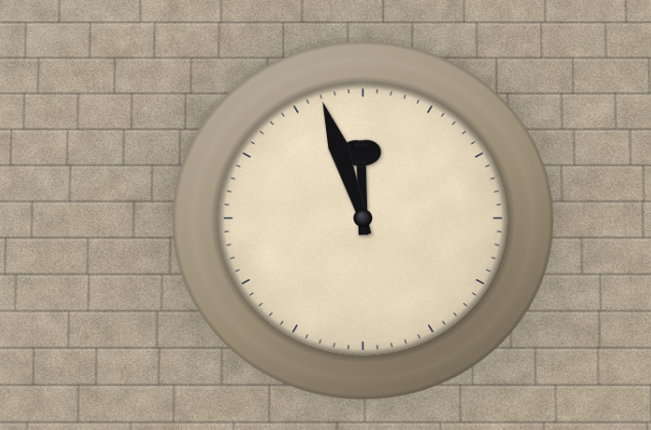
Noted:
11:57
